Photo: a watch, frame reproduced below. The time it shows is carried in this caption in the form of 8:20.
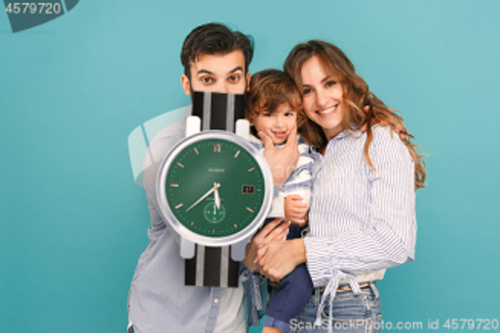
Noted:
5:38
